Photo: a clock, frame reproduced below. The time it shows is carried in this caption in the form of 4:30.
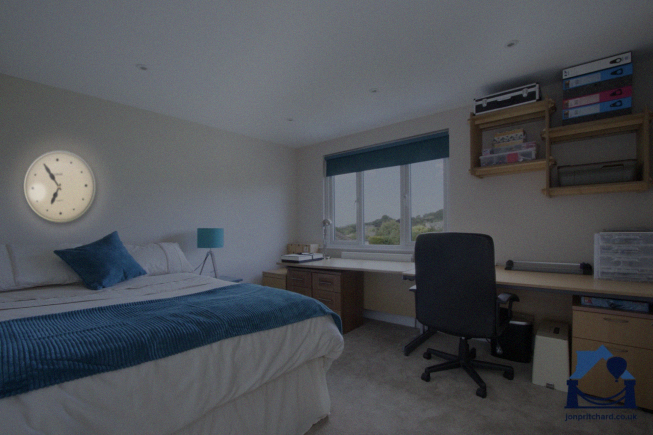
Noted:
6:55
